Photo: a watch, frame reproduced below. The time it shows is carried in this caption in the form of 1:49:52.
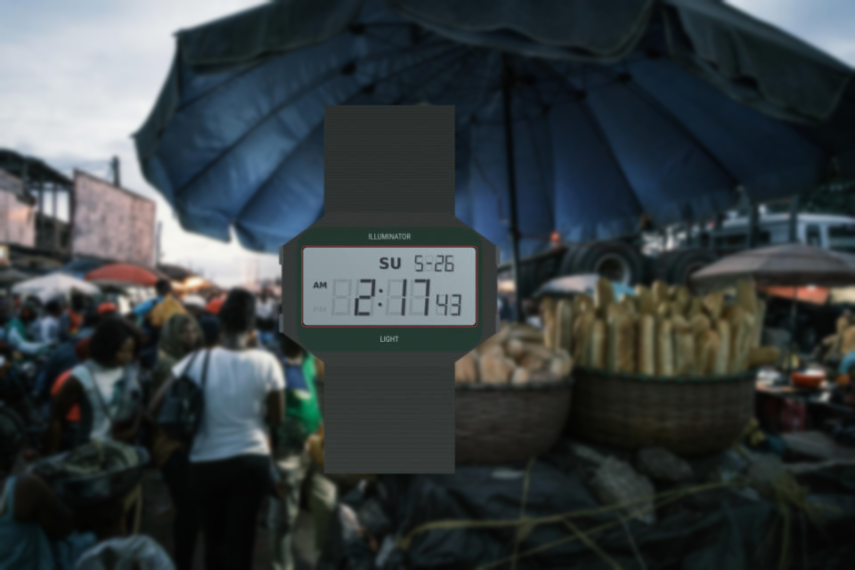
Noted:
2:17:43
